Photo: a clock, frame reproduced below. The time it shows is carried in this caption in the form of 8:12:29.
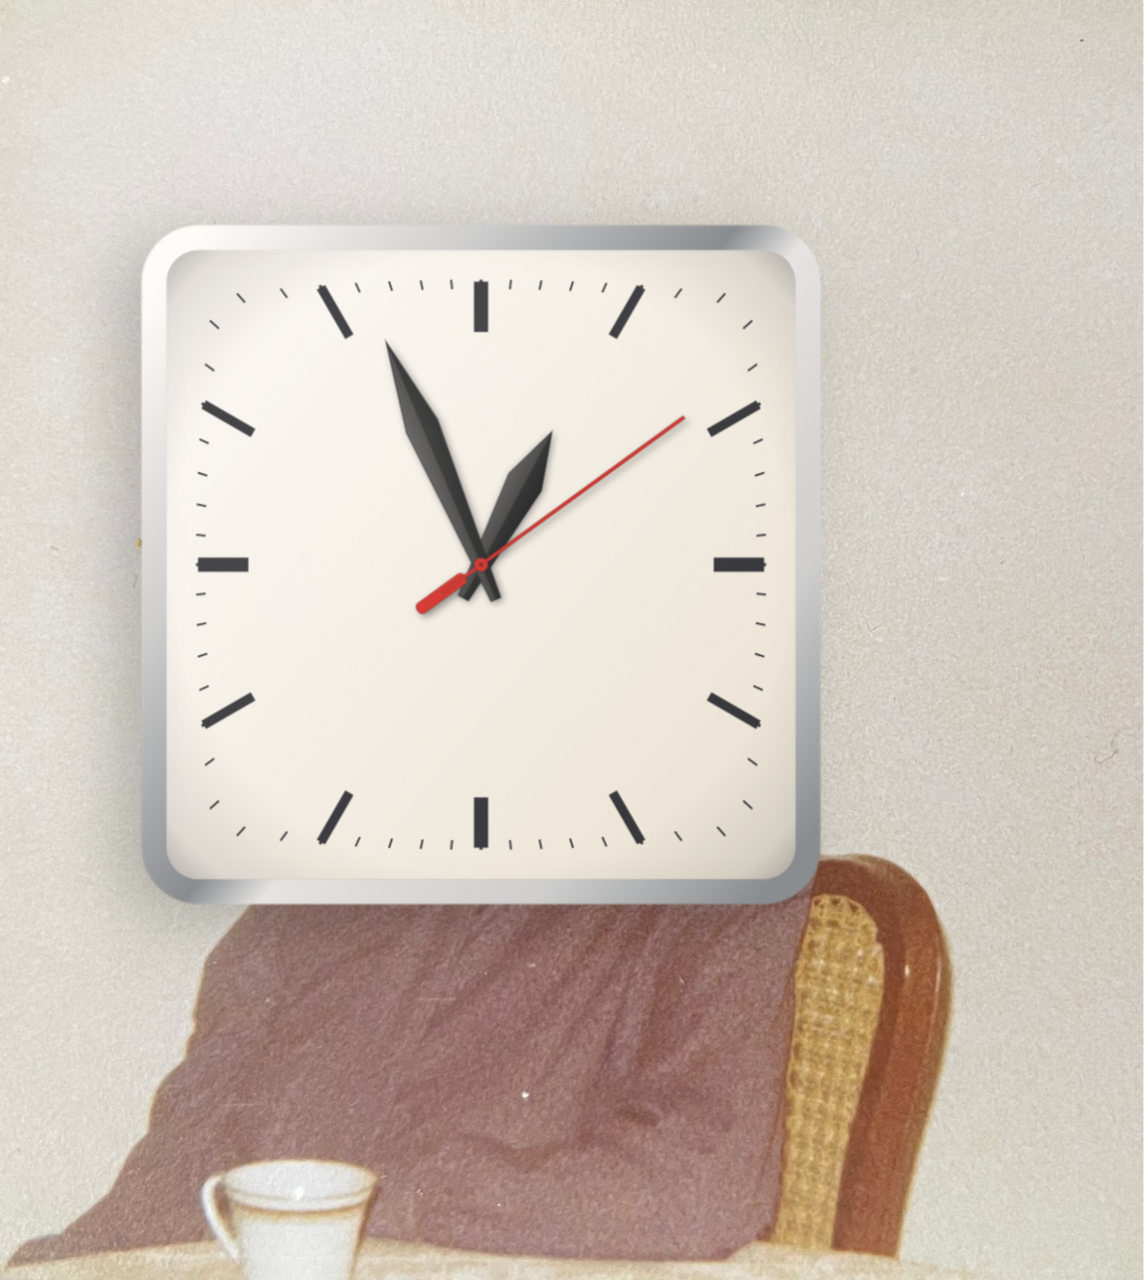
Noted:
12:56:09
